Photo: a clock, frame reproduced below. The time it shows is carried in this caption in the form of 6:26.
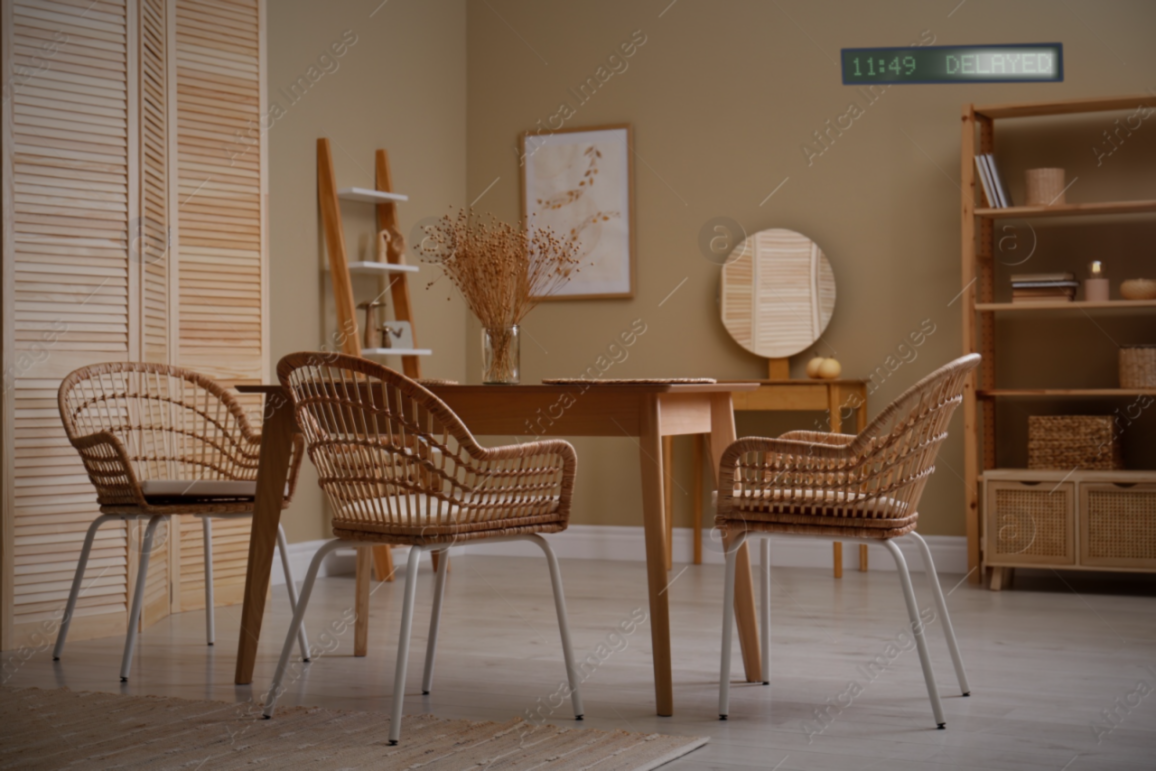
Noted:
11:49
